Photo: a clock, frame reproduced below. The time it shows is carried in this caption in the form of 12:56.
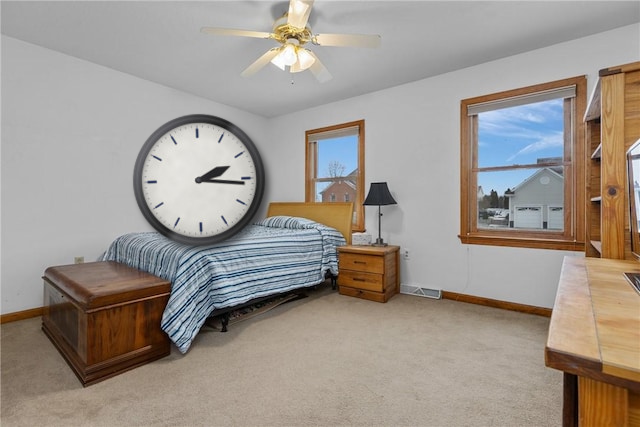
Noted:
2:16
